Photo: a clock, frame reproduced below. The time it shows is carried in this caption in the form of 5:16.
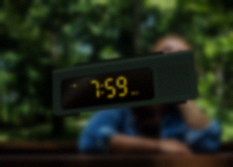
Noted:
7:59
